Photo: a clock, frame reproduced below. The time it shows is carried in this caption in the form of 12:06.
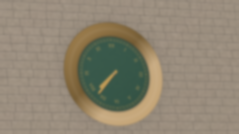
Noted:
7:37
